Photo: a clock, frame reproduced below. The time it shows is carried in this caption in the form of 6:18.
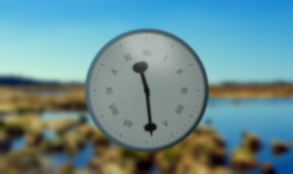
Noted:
11:29
